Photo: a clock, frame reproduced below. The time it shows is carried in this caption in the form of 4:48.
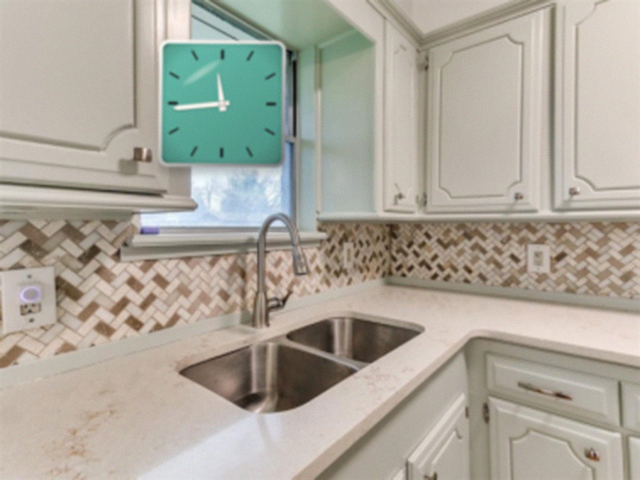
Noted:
11:44
